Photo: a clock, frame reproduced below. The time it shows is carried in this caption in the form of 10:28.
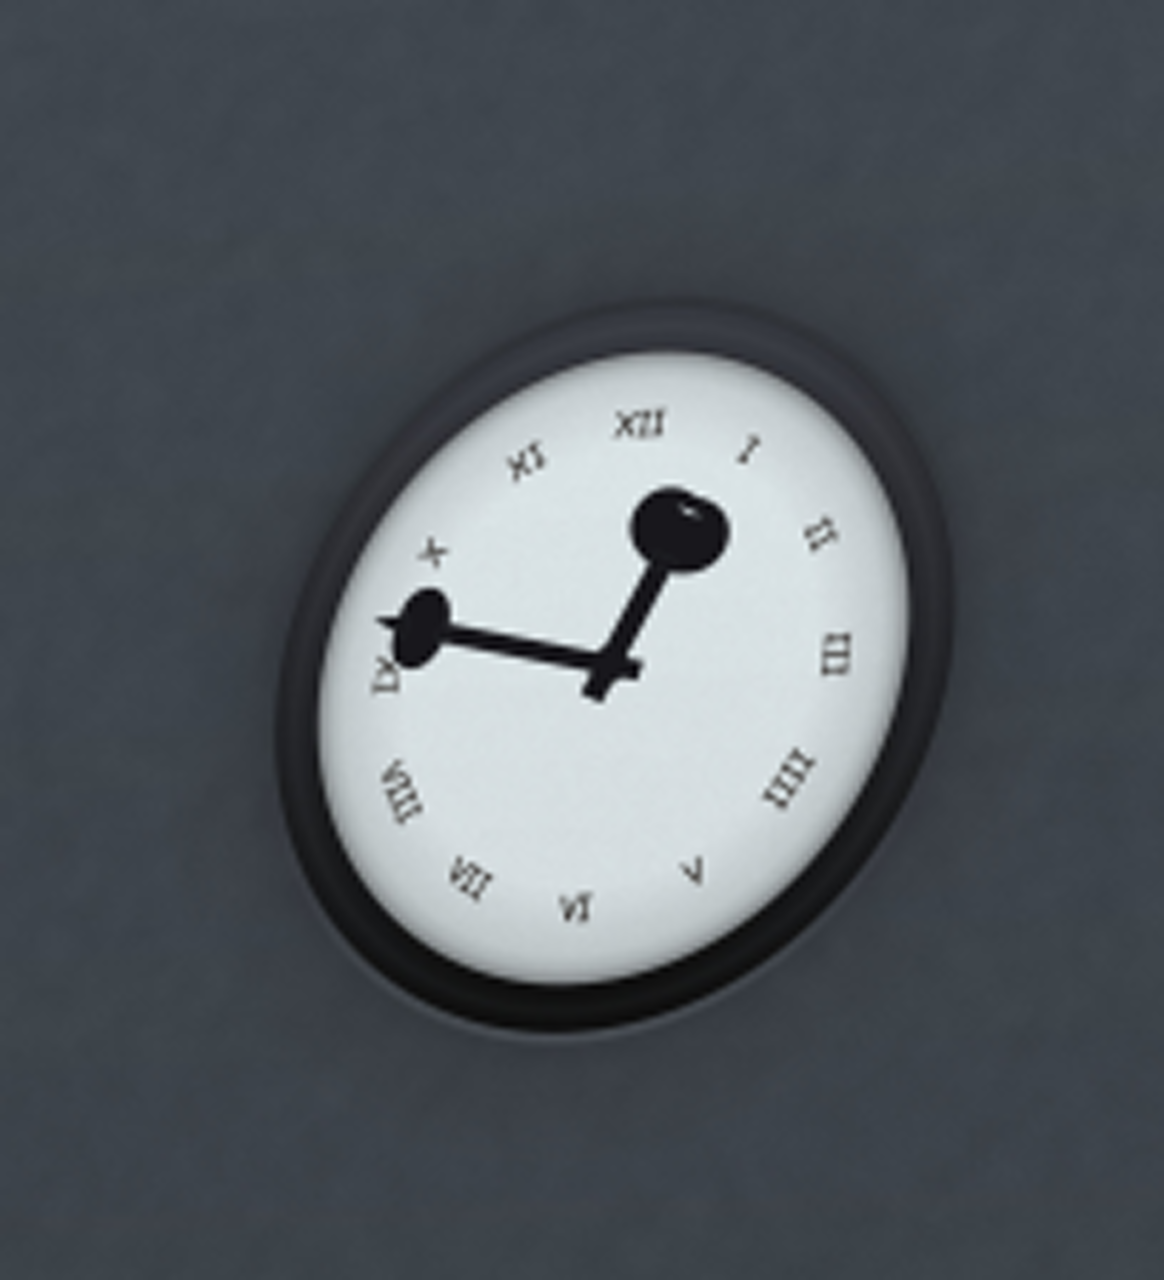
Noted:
12:47
